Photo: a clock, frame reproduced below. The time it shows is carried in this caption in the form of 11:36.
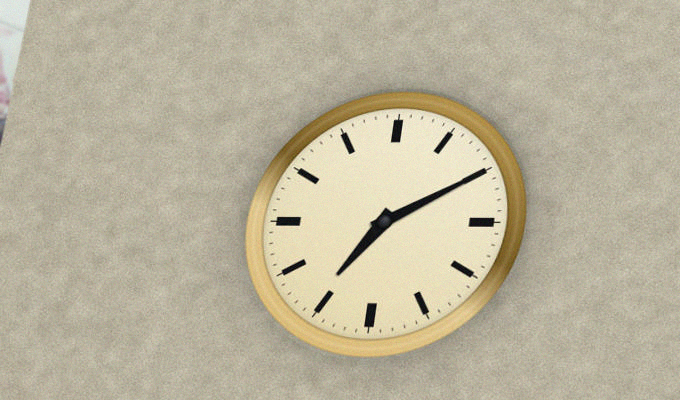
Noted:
7:10
